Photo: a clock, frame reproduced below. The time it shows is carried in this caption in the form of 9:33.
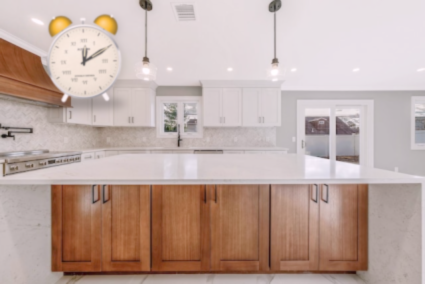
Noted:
12:10
